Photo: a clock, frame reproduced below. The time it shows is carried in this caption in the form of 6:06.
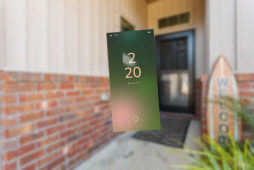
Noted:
2:20
